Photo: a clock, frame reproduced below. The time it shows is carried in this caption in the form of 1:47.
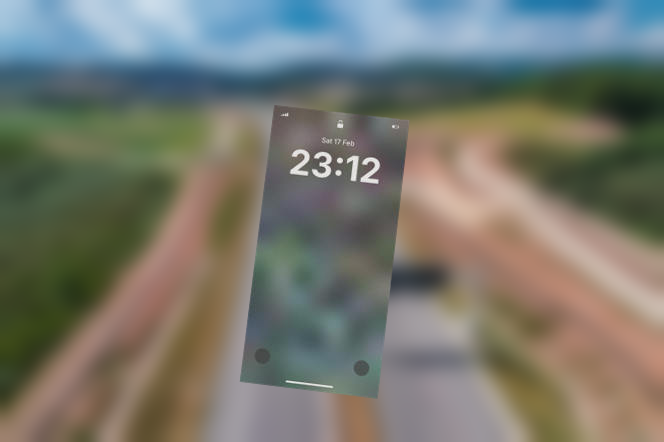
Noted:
23:12
